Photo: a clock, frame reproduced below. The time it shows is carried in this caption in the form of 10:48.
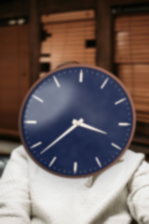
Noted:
3:38
